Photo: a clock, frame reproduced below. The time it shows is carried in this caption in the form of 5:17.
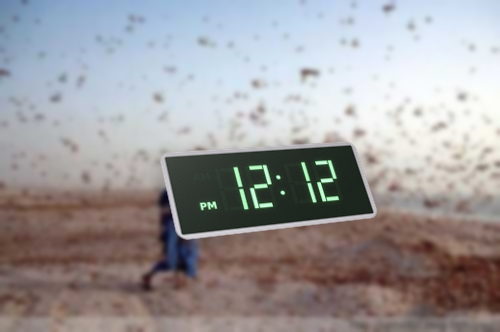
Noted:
12:12
